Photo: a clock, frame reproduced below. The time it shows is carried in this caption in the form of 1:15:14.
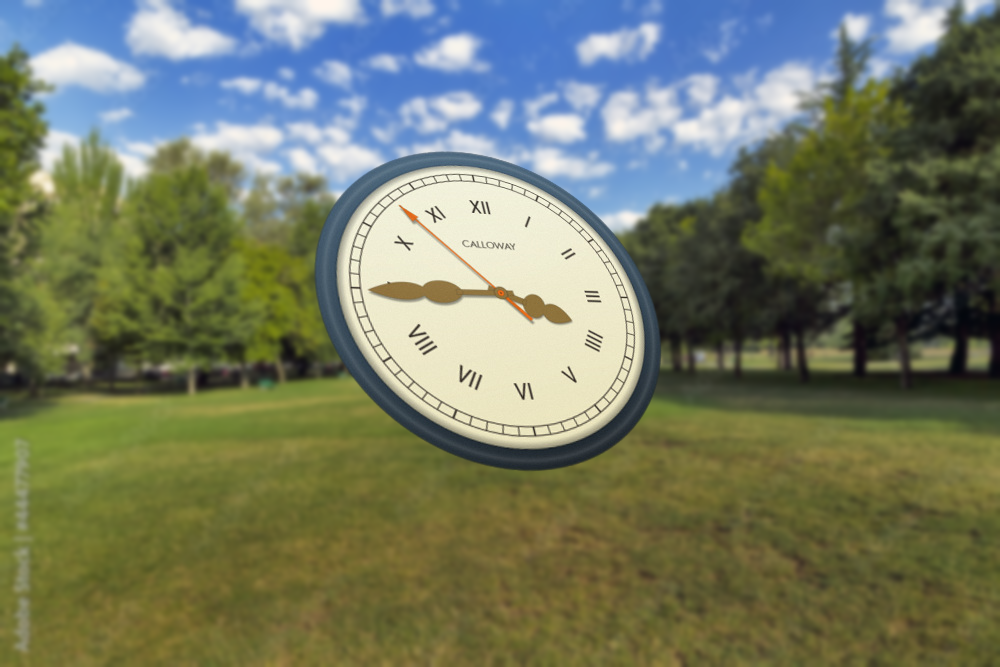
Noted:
3:44:53
